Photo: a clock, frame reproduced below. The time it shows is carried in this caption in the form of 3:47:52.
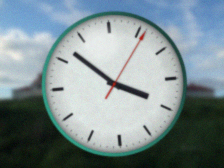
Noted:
3:52:06
